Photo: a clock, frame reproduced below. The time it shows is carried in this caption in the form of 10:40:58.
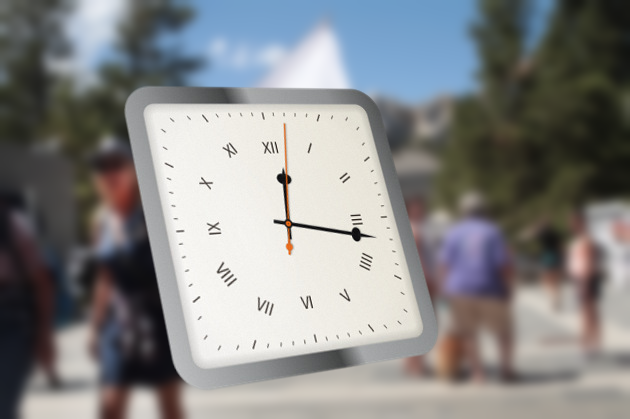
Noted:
12:17:02
